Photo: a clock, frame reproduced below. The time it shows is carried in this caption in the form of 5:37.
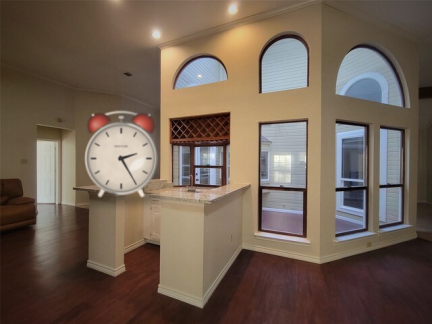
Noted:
2:25
